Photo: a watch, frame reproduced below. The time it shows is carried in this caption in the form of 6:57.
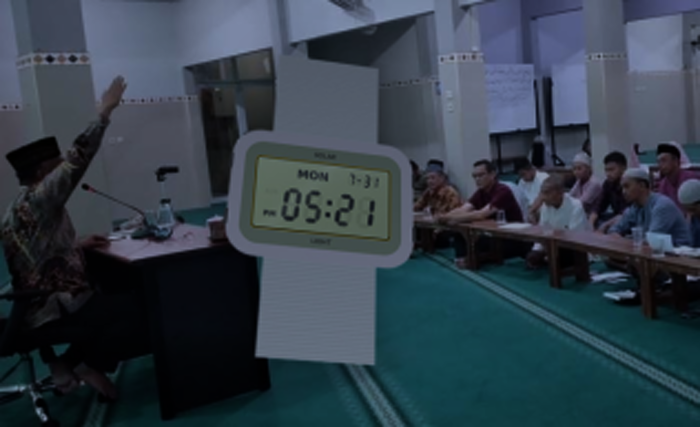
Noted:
5:21
